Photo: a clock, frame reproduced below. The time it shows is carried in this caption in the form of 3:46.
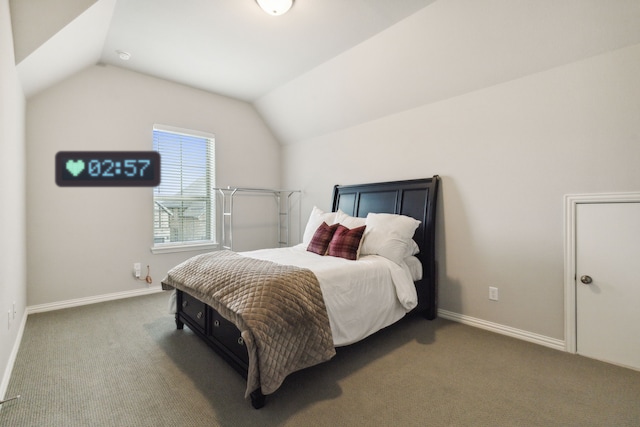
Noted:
2:57
